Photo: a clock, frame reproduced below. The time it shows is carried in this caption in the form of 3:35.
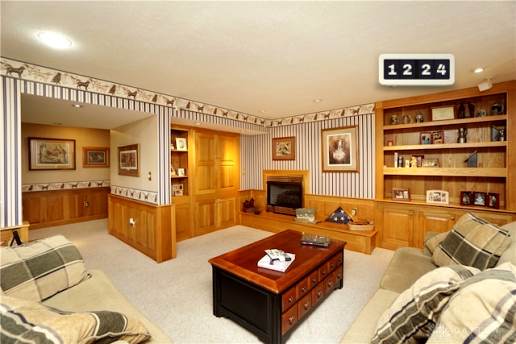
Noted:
12:24
